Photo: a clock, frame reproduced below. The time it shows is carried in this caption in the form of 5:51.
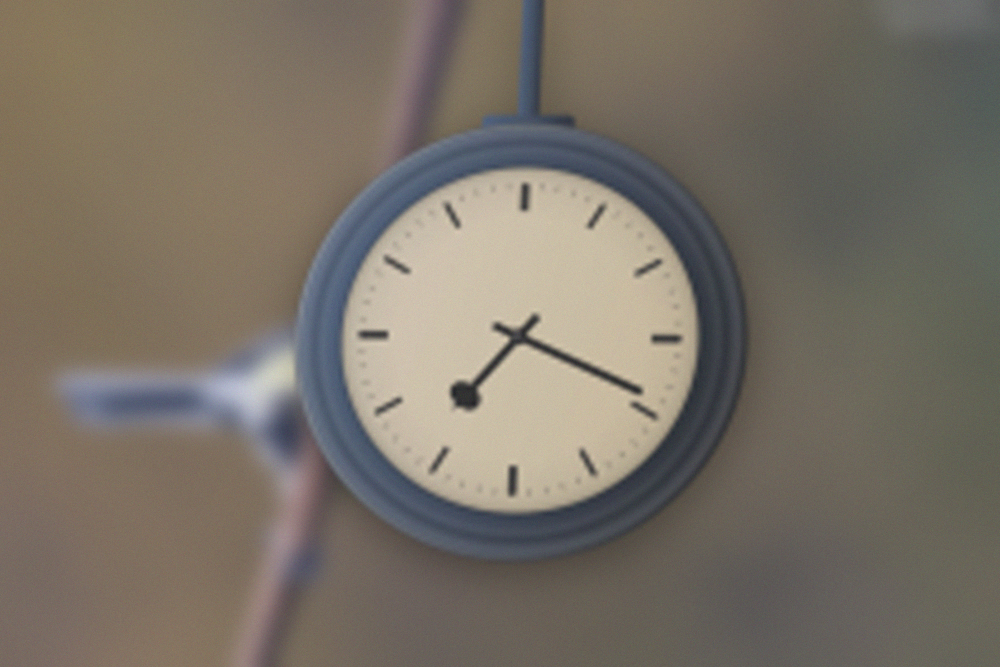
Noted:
7:19
